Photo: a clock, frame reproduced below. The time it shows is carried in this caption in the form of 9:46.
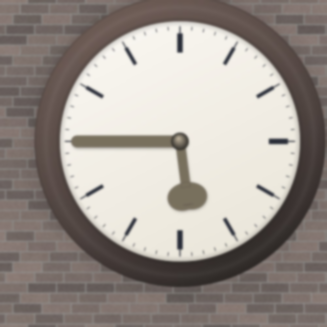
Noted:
5:45
